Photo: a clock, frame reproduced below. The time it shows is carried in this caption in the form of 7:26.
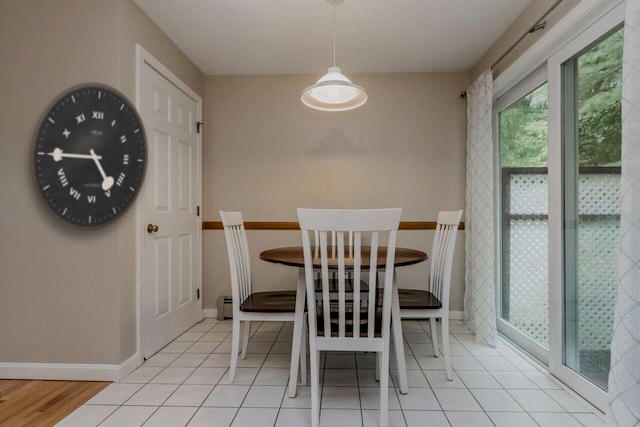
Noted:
4:45
